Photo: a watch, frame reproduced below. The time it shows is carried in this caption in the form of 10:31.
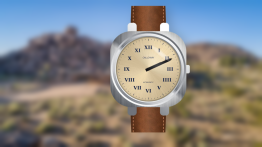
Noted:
2:11
